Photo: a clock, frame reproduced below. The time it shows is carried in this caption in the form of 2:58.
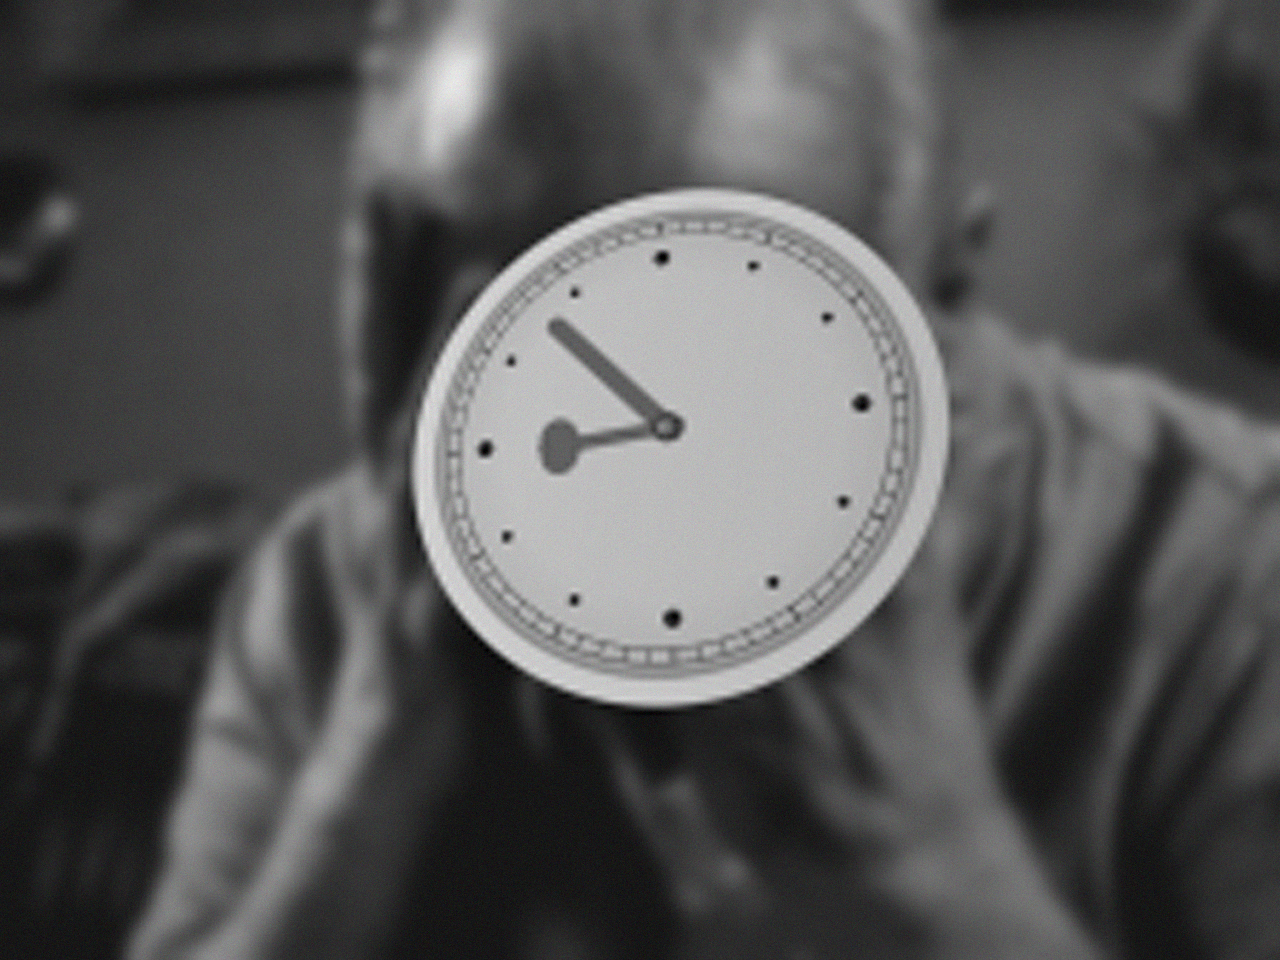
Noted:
8:53
